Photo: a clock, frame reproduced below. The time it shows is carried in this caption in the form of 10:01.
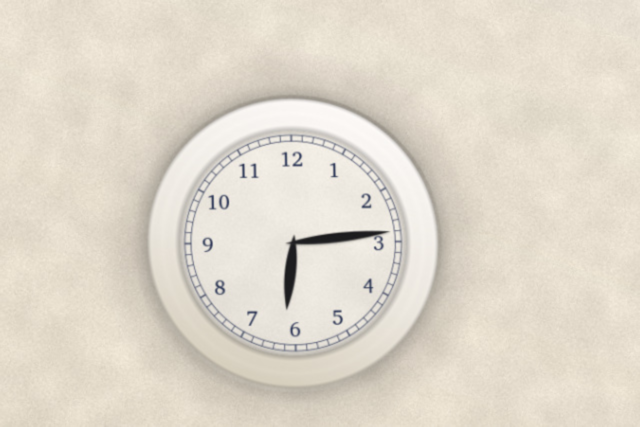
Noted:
6:14
